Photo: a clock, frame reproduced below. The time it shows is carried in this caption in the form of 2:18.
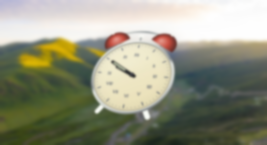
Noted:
9:50
